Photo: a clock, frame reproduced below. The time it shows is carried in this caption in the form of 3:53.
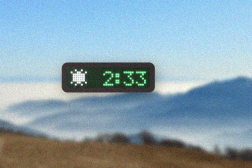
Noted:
2:33
